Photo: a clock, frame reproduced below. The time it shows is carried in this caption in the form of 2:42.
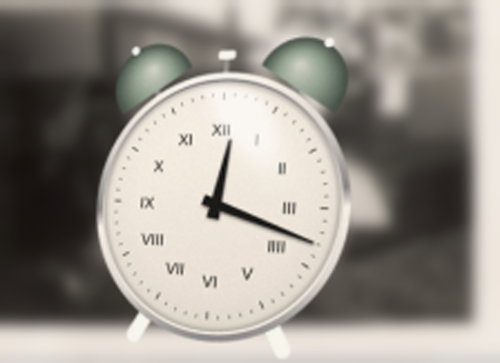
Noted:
12:18
